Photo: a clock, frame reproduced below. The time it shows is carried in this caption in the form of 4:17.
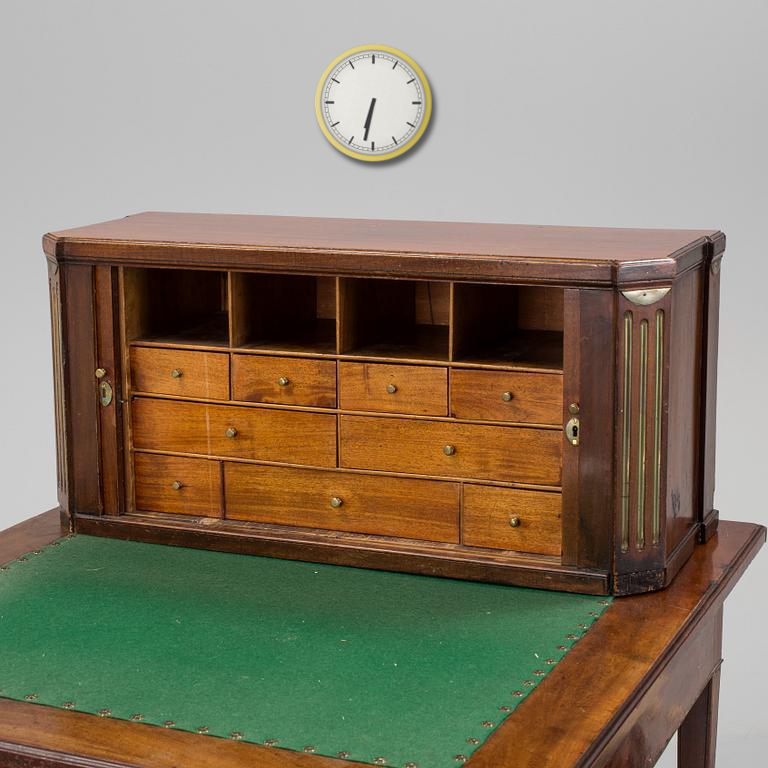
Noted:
6:32
